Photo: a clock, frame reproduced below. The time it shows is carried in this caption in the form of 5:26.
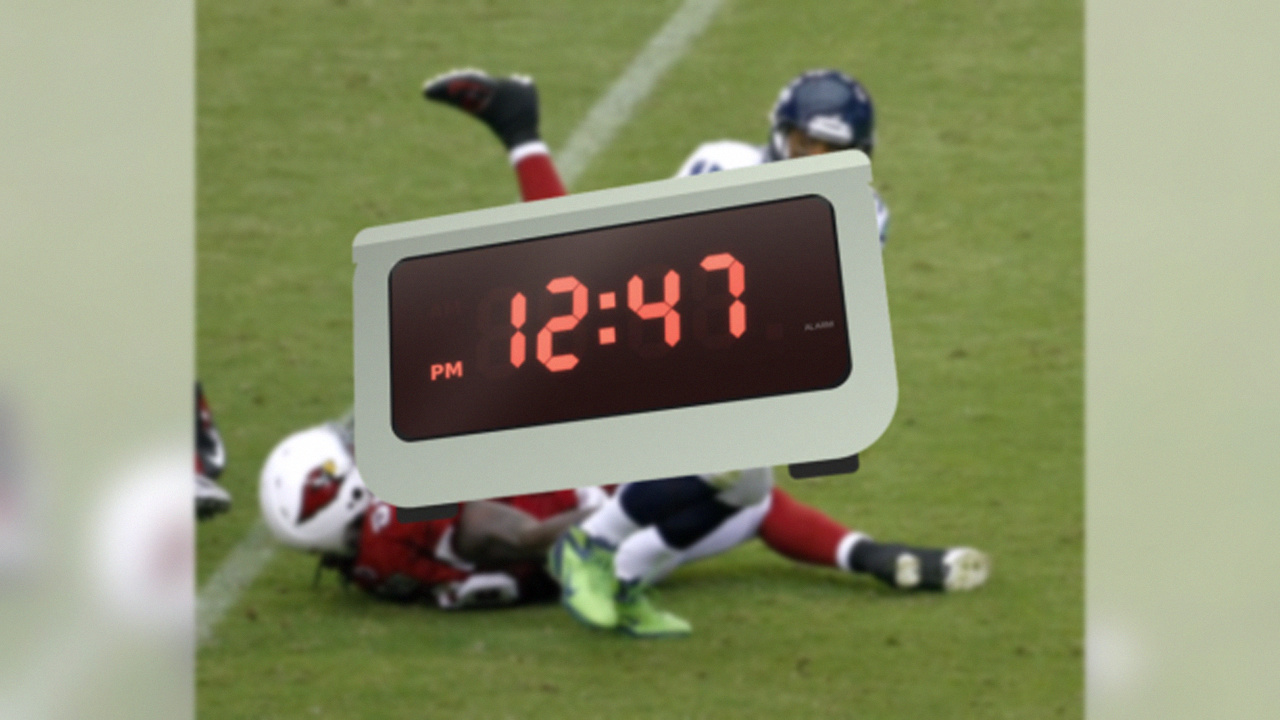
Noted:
12:47
